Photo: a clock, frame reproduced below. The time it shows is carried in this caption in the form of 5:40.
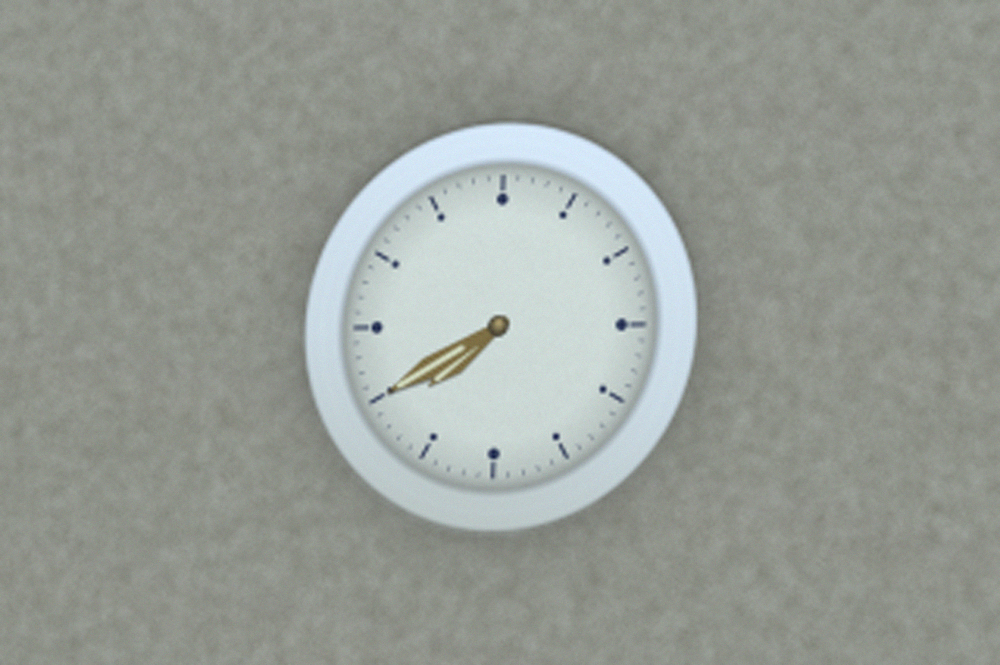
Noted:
7:40
